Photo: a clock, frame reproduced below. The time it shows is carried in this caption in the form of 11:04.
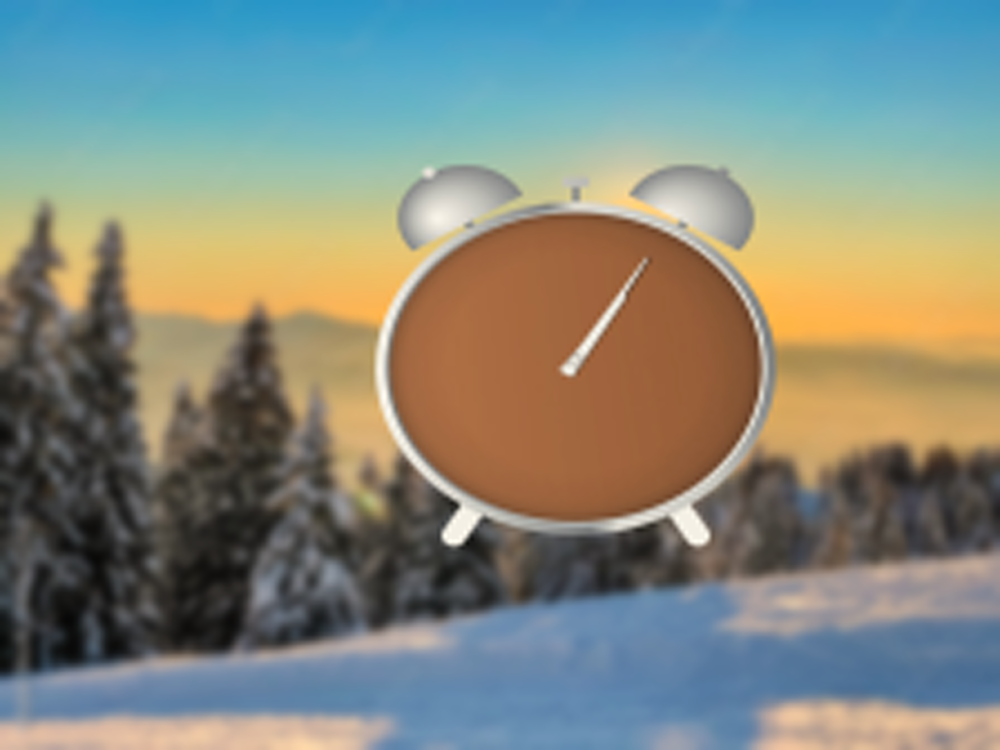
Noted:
1:05
